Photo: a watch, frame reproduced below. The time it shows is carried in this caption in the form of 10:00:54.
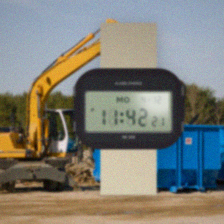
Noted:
11:42:21
